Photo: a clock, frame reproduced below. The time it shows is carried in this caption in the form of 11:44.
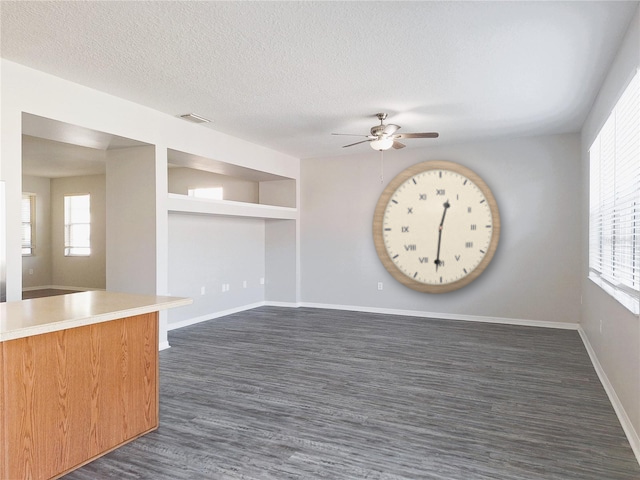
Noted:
12:31
